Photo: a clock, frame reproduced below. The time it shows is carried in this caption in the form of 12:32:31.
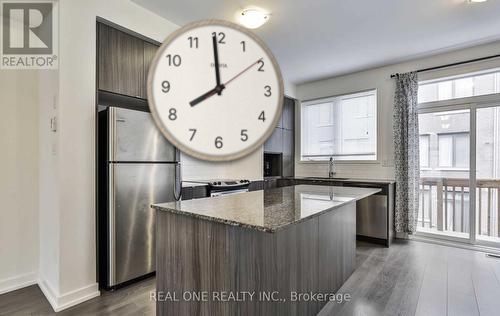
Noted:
7:59:09
